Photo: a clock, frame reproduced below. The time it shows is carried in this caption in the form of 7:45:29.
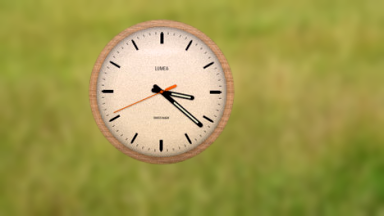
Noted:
3:21:41
